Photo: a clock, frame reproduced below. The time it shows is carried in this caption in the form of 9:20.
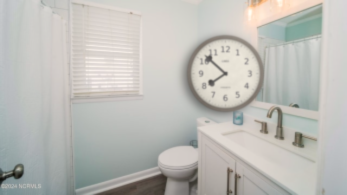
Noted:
7:52
